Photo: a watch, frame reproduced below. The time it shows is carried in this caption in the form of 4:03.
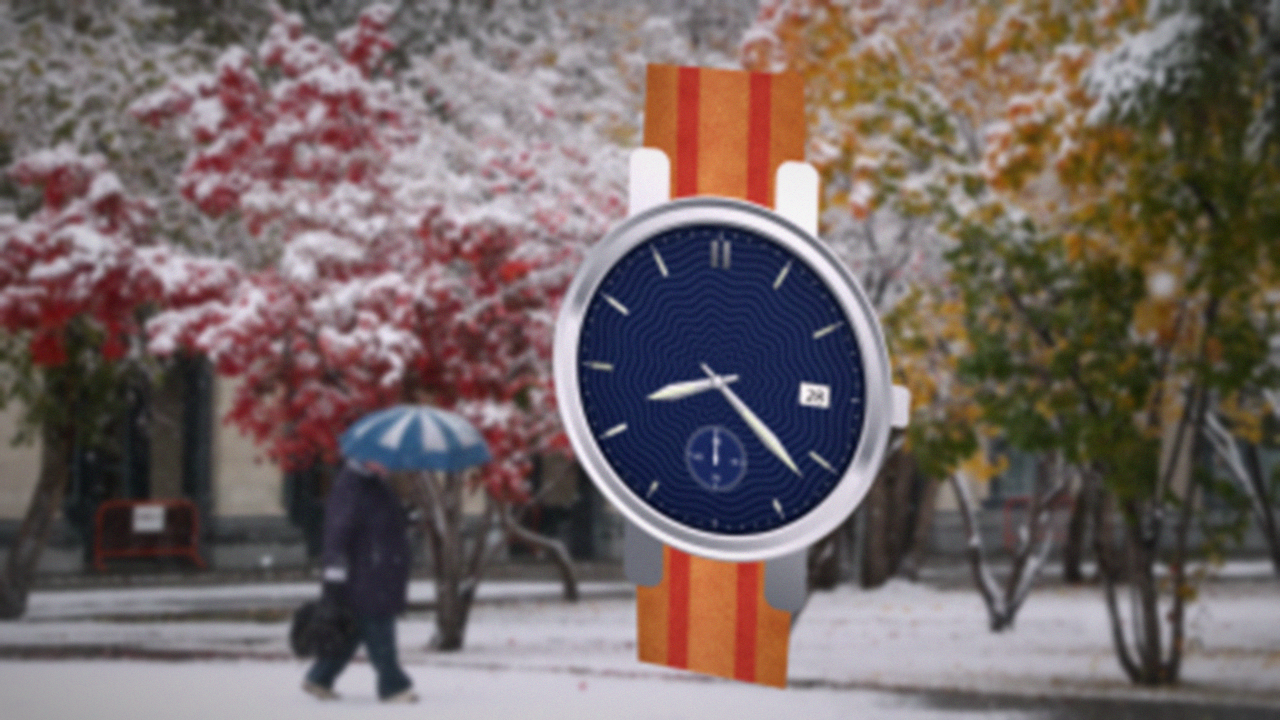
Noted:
8:22
